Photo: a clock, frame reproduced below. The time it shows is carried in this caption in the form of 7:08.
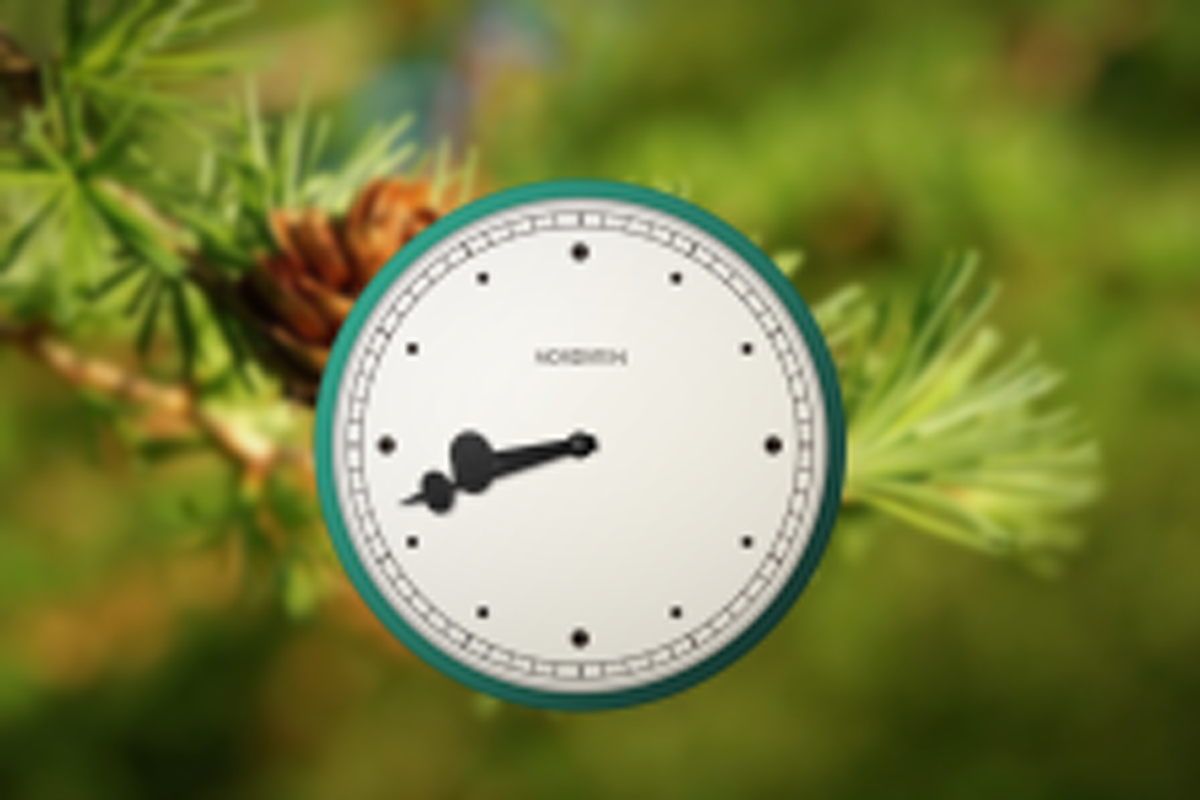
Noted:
8:42
